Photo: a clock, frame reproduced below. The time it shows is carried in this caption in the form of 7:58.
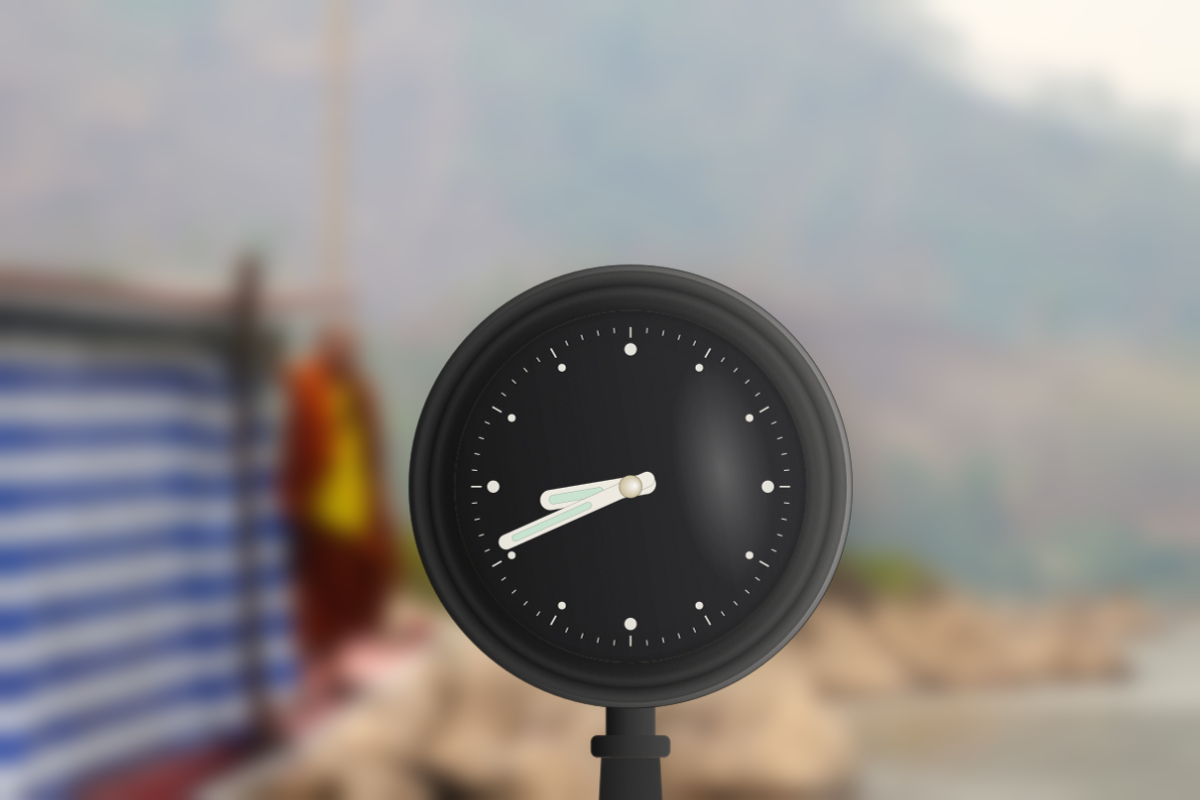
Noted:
8:41
